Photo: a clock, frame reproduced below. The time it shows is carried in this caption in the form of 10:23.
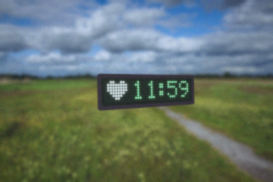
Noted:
11:59
